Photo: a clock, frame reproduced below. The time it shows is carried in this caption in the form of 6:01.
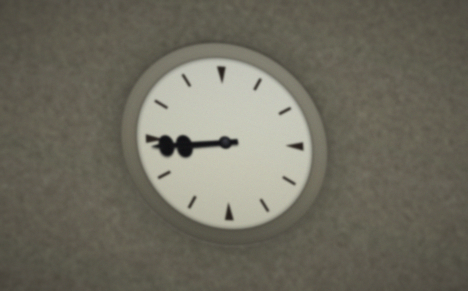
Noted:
8:44
